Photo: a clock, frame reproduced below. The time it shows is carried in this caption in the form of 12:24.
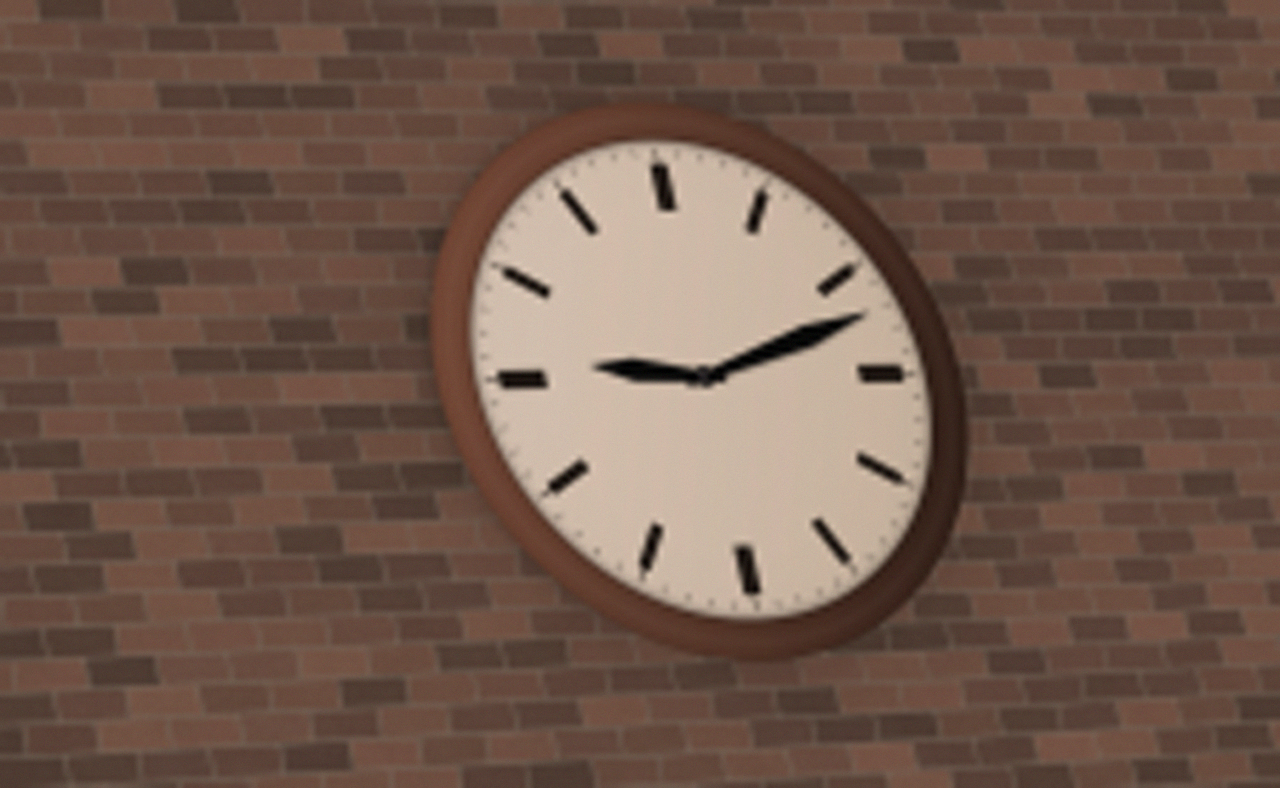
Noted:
9:12
